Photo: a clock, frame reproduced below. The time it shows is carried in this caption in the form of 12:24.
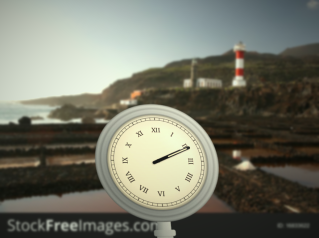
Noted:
2:11
